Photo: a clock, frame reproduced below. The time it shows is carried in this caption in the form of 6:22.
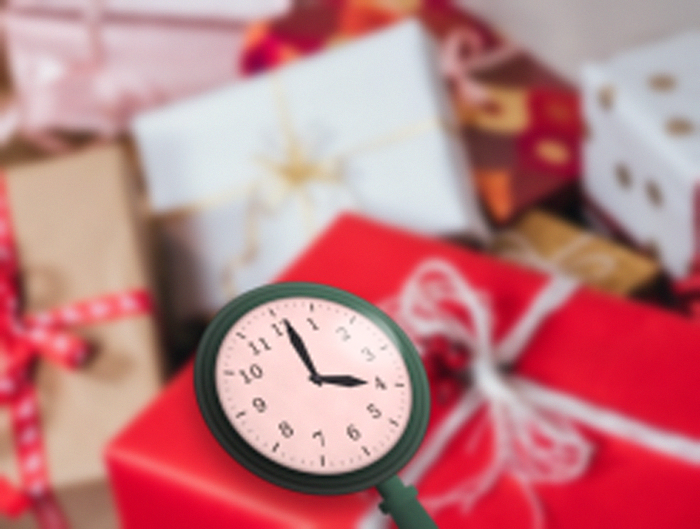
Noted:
4:01
